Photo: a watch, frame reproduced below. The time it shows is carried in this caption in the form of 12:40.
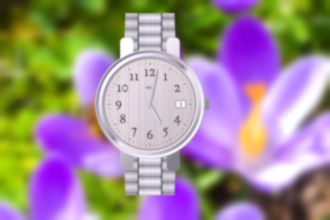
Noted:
5:02
